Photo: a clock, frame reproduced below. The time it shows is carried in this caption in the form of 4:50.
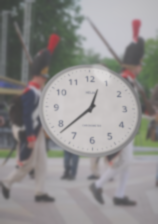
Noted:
12:38
